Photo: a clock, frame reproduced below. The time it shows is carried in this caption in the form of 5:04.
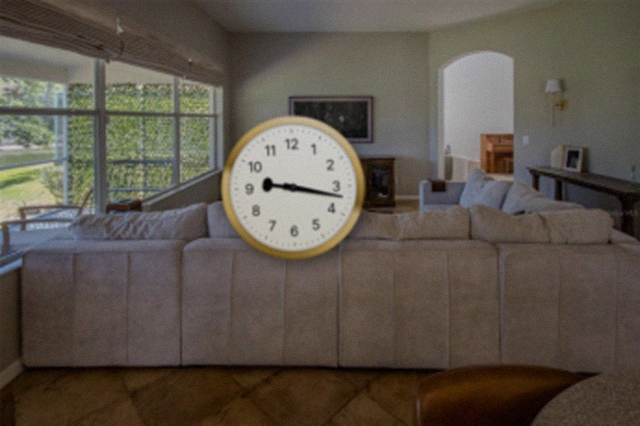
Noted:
9:17
